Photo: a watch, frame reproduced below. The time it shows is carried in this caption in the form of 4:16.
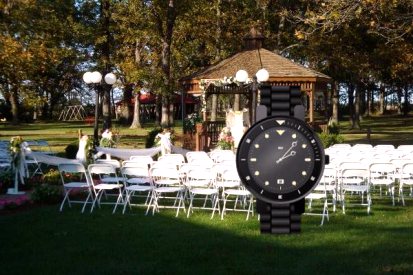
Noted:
2:07
